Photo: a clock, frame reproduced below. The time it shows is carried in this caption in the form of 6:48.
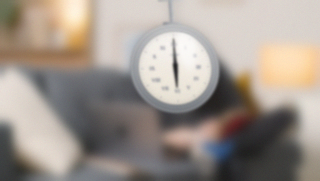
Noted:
6:00
